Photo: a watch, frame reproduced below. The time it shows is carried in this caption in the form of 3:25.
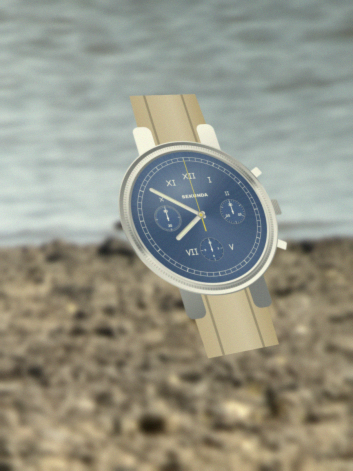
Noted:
7:51
